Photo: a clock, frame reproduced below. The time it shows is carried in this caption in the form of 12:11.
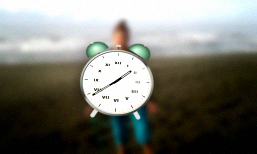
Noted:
1:39
